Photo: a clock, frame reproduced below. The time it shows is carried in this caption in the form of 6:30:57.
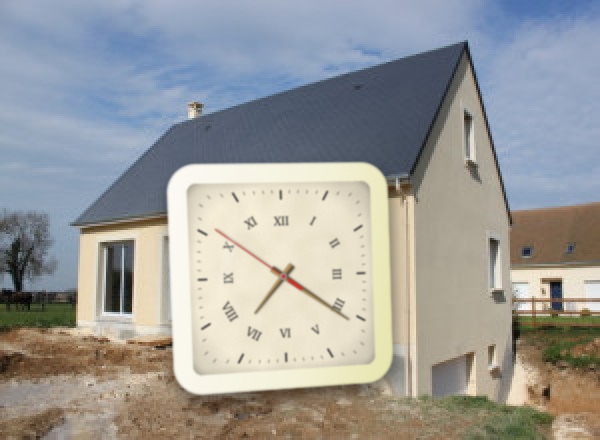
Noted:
7:20:51
